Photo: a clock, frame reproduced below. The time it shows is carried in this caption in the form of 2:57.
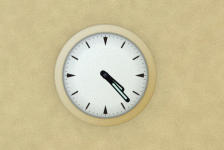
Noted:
4:23
